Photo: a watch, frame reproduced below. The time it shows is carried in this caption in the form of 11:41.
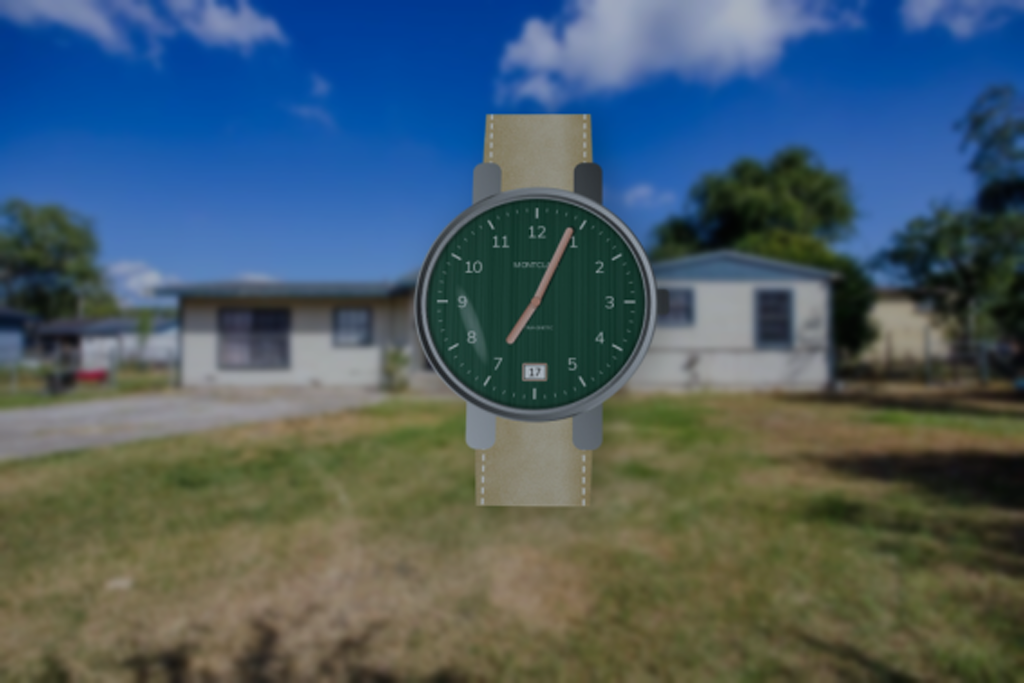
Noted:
7:04
